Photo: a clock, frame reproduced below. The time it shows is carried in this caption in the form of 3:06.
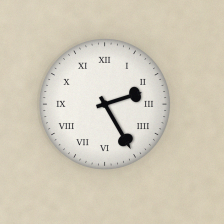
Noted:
2:25
